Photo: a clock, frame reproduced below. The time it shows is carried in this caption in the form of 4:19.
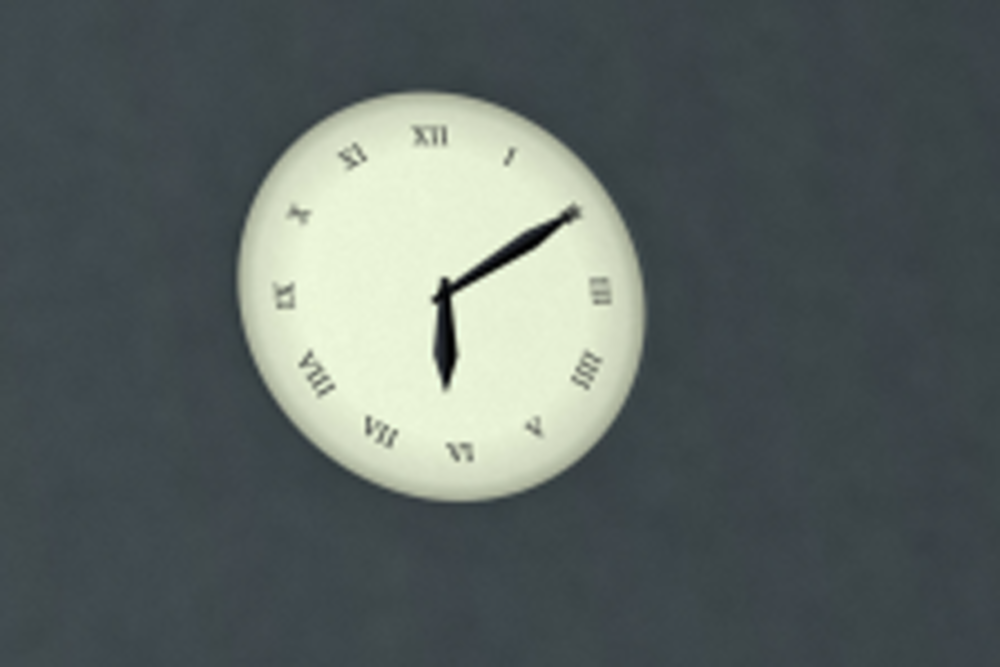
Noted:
6:10
